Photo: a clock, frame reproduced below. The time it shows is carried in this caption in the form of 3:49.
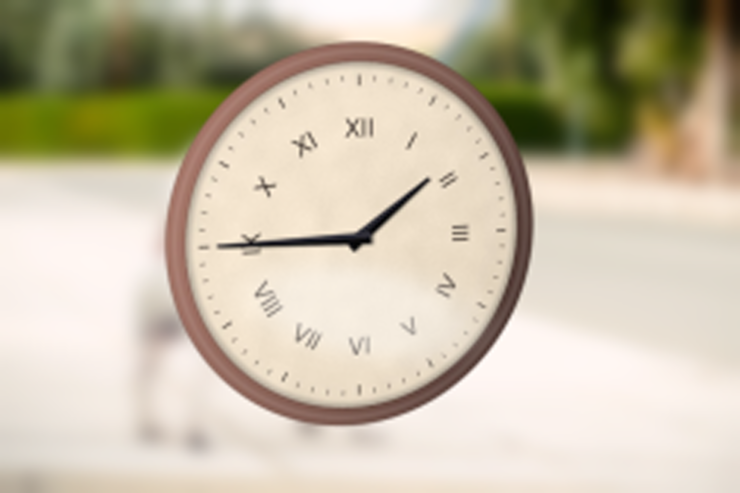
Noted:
1:45
